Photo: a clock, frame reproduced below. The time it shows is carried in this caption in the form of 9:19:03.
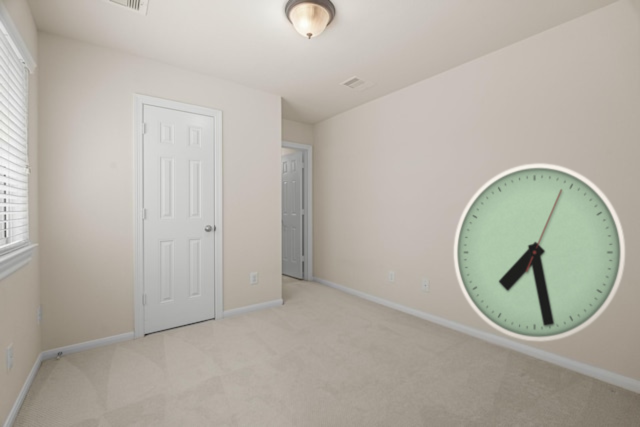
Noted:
7:28:04
